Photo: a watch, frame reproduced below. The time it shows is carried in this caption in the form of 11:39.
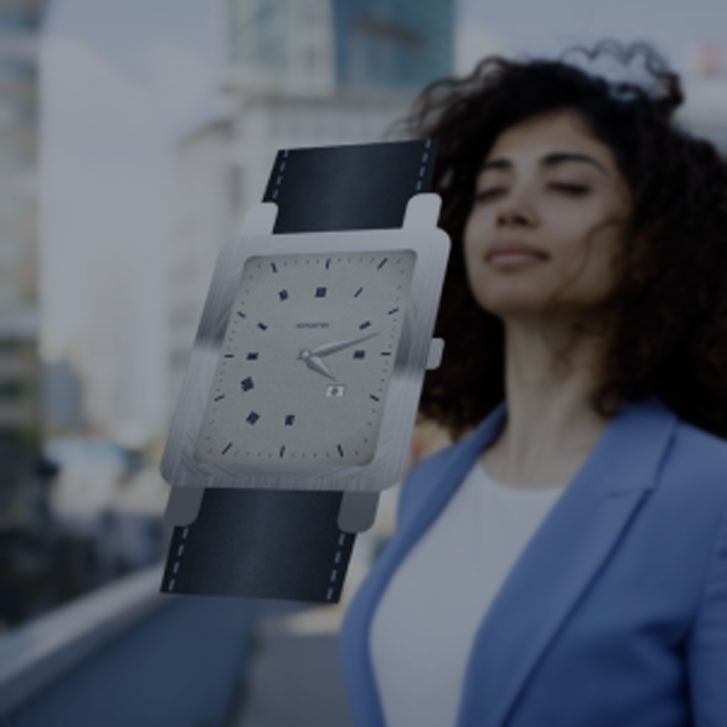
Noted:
4:12
